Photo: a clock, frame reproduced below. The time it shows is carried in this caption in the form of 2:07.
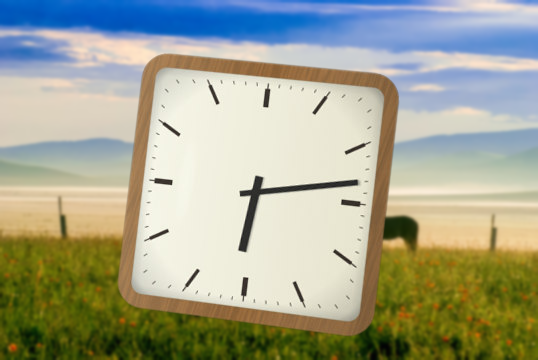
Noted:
6:13
